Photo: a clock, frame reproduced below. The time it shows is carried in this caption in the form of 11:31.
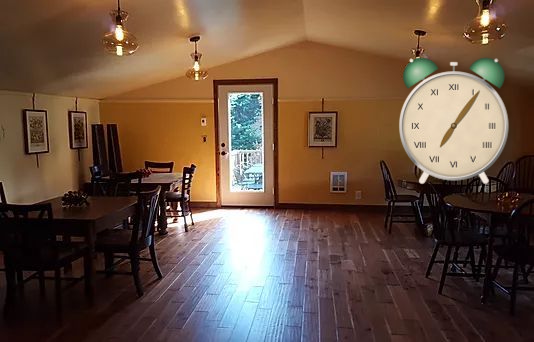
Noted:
7:06
